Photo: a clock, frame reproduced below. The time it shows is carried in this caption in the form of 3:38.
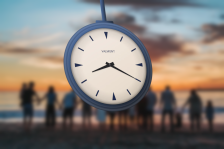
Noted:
8:20
